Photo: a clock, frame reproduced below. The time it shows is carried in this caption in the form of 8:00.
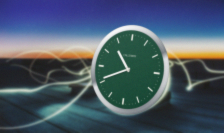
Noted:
10:41
